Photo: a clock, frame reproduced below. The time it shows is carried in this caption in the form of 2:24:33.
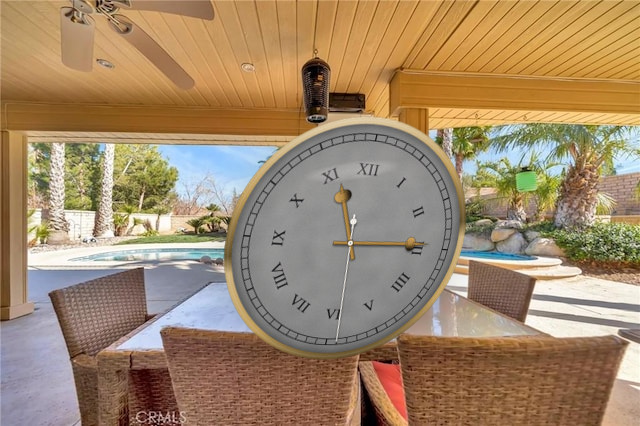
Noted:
11:14:29
